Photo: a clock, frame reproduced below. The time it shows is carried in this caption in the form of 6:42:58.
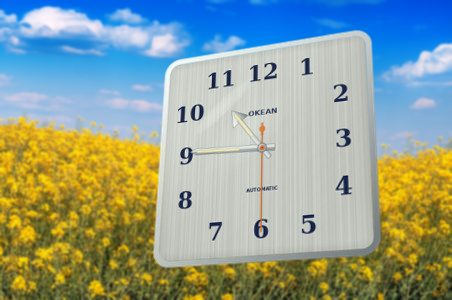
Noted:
10:45:30
